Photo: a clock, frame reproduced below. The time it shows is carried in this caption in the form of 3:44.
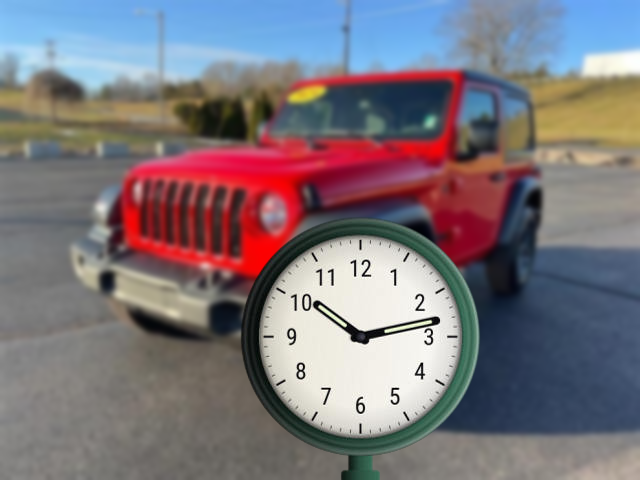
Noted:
10:13
